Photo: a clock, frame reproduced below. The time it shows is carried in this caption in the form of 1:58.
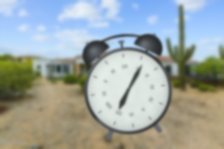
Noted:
7:06
